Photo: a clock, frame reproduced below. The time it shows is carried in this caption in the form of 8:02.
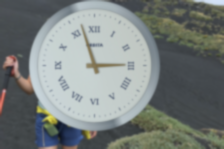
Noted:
2:57
